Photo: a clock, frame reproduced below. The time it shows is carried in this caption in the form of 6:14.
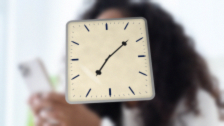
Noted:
7:08
